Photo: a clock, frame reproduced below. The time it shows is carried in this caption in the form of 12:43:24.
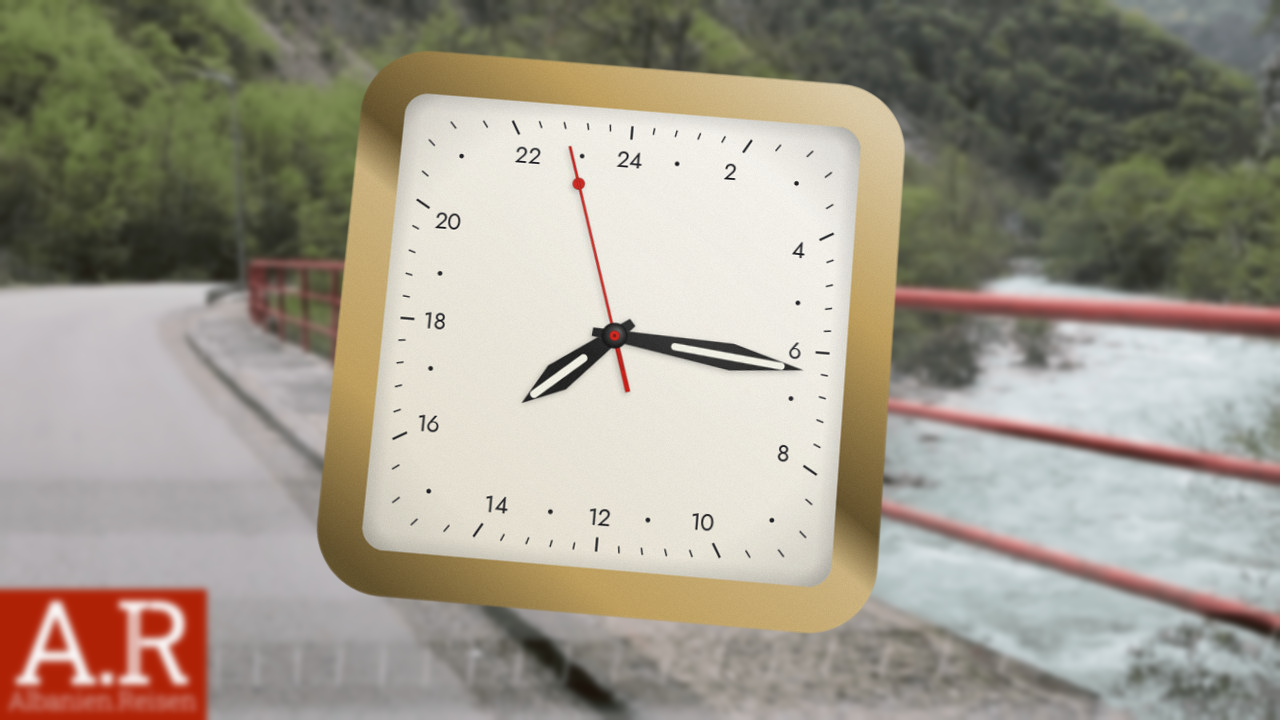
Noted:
15:15:57
